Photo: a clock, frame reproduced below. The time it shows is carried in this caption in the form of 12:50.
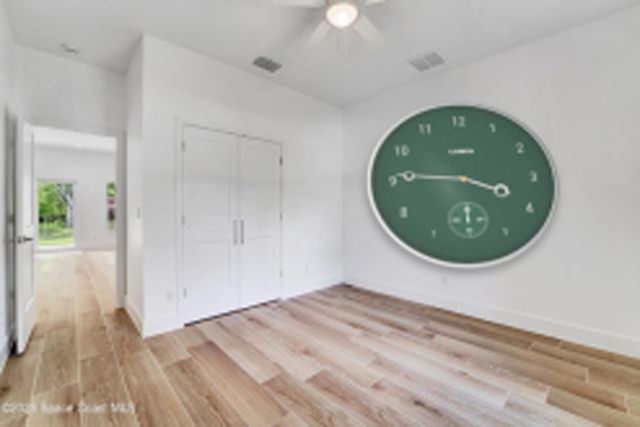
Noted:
3:46
